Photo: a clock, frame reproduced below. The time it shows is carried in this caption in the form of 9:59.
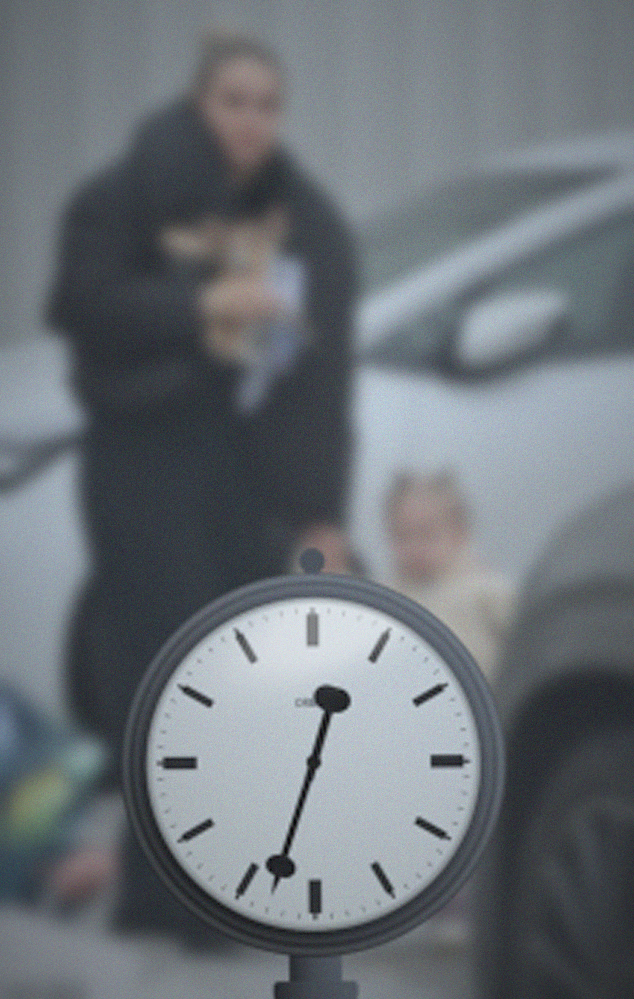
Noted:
12:33
